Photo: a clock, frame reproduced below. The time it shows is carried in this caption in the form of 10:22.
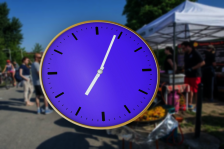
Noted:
7:04
